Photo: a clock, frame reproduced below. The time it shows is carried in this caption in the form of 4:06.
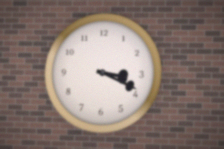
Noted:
3:19
